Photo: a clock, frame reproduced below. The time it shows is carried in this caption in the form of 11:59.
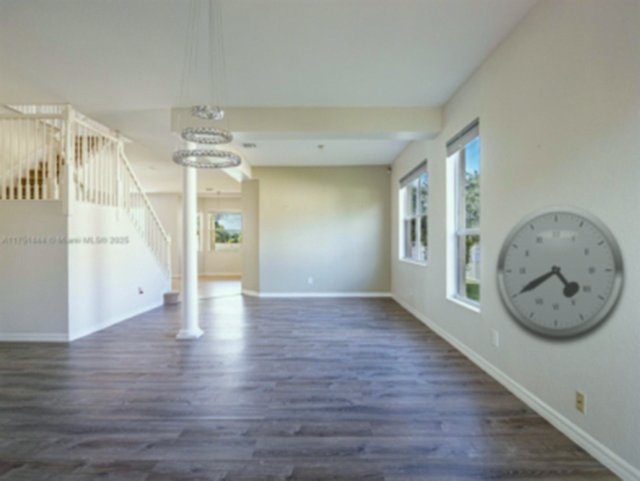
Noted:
4:40
